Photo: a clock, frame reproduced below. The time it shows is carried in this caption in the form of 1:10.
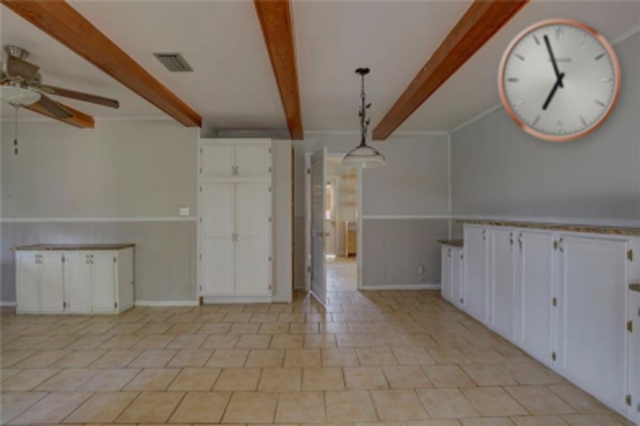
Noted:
6:57
